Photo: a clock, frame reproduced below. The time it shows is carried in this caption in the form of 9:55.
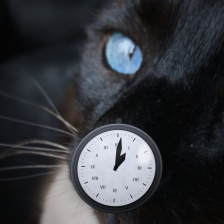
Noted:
1:01
